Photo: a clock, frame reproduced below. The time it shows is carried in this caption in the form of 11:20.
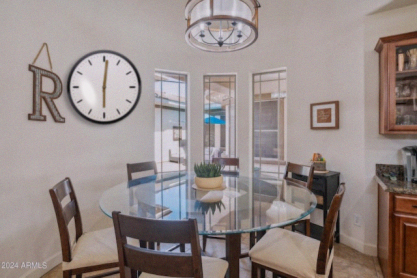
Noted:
6:01
